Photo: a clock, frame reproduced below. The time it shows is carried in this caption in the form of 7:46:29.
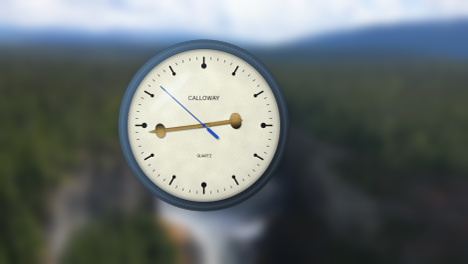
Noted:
2:43:52
